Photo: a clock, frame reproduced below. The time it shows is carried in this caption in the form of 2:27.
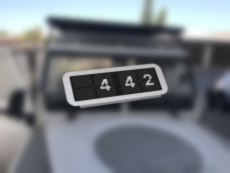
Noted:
4:42
